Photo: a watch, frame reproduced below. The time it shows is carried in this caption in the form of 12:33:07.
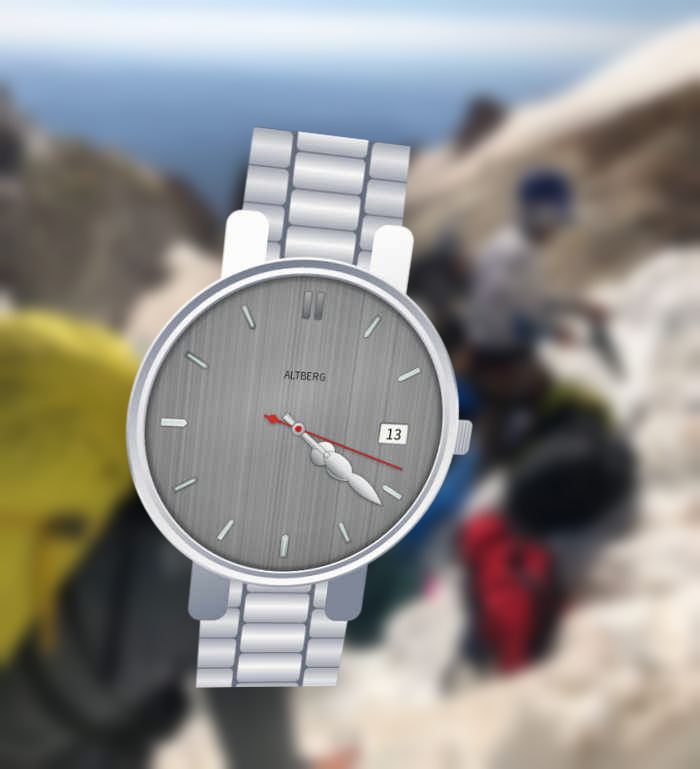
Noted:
4:21:18
